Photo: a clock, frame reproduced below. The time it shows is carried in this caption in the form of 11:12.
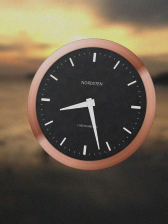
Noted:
8:27
